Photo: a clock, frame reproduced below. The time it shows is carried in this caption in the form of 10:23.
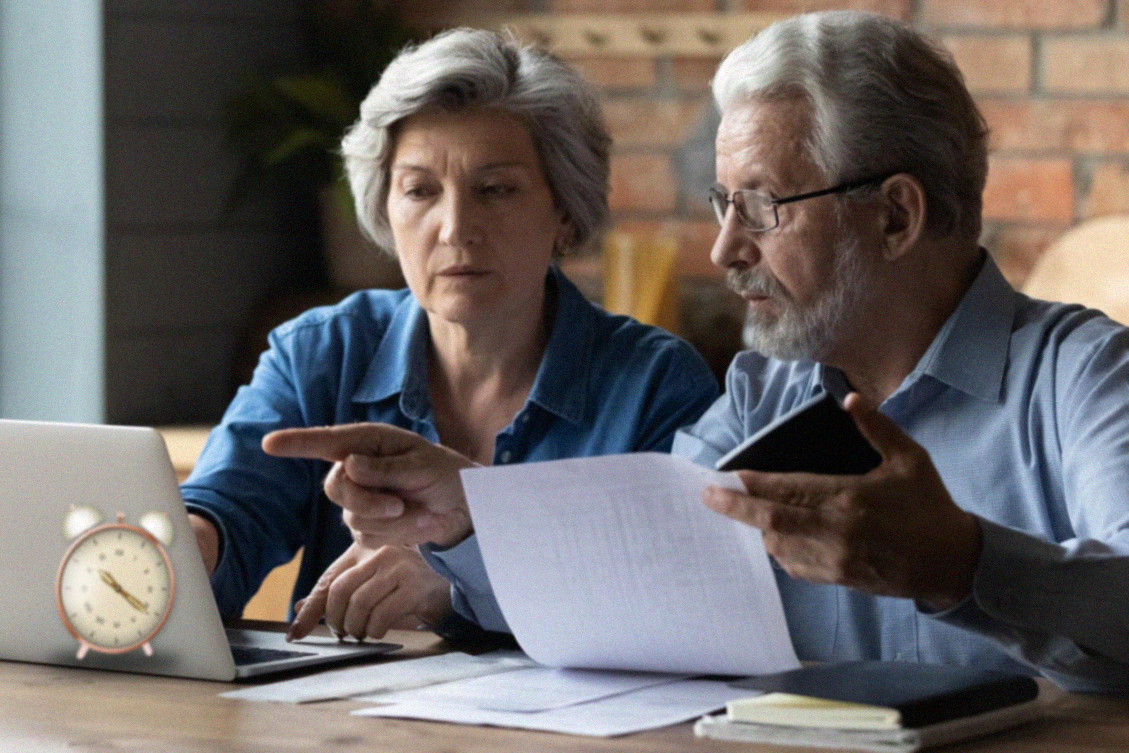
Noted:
10:21
